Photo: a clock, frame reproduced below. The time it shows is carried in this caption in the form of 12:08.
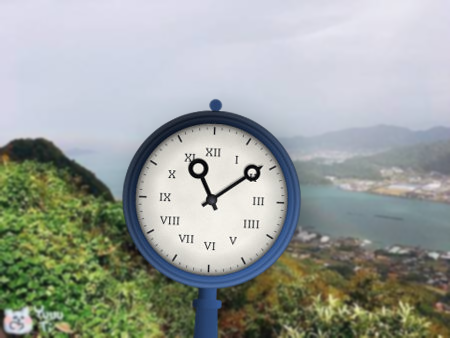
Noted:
11:09
